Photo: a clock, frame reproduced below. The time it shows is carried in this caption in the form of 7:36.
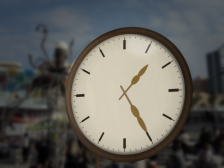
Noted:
1:25
